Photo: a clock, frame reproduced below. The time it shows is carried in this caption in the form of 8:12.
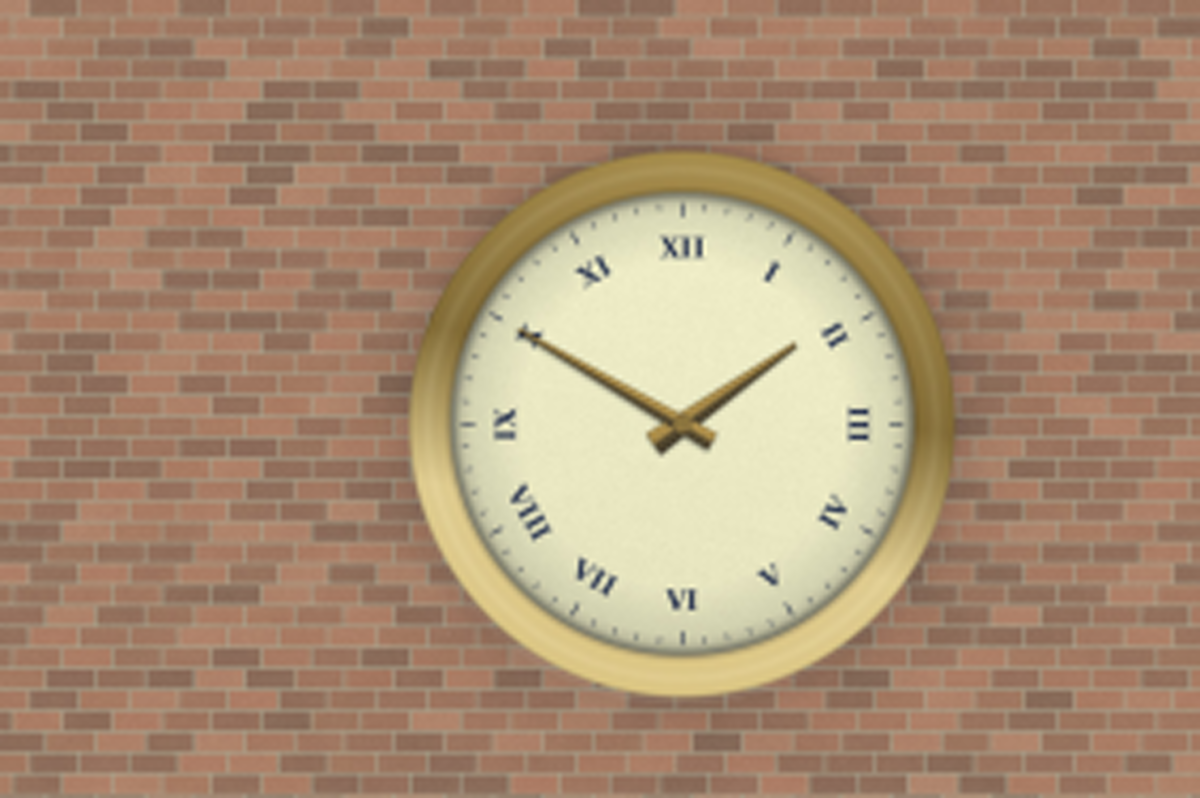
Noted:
1:50
